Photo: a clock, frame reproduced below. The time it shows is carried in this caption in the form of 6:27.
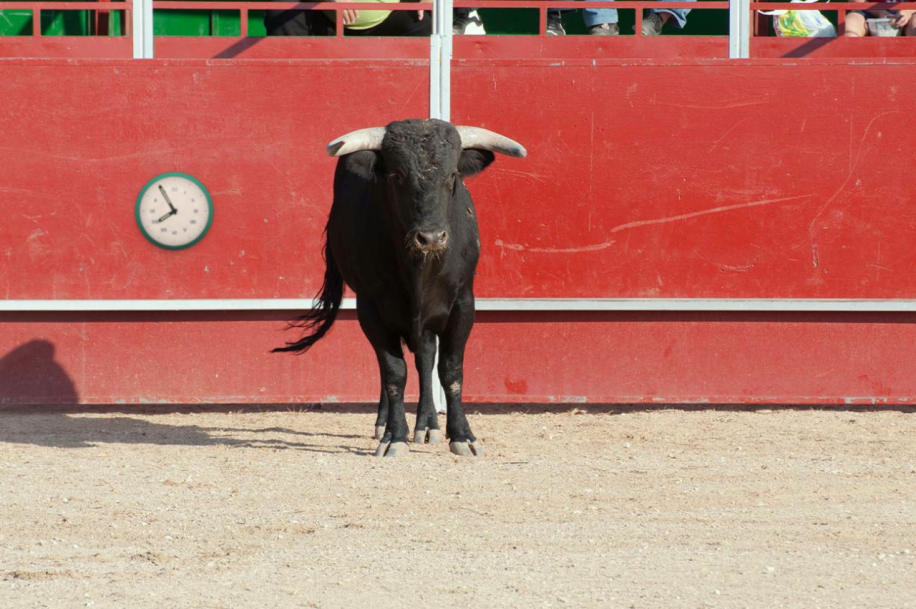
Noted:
7:55
